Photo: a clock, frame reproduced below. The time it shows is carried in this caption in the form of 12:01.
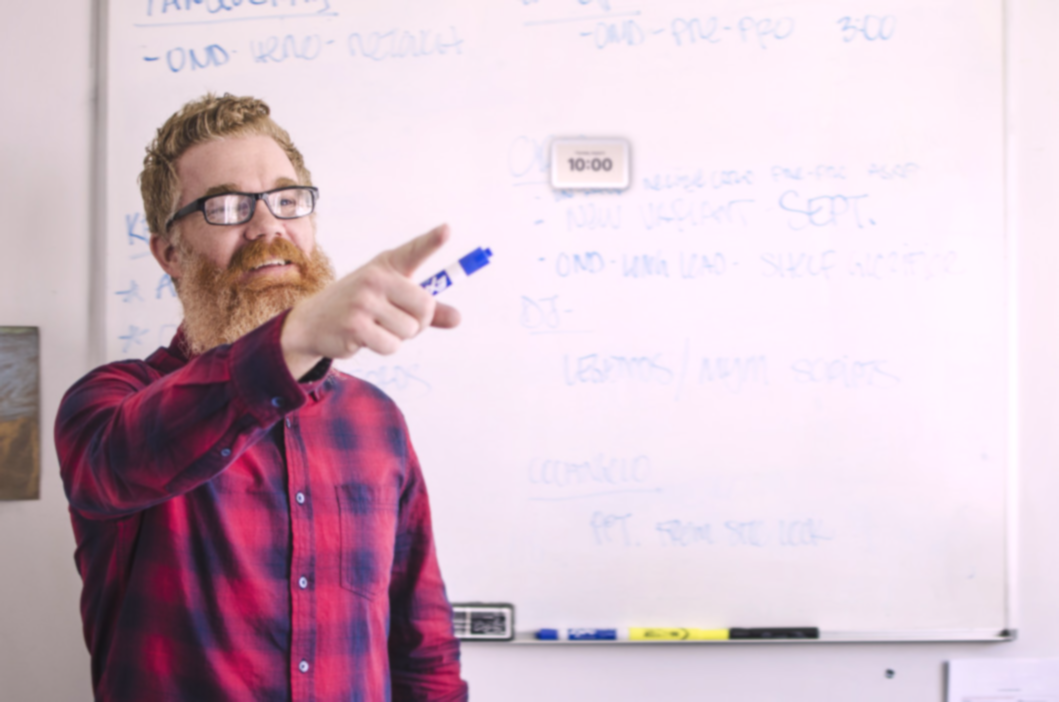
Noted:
10:00
